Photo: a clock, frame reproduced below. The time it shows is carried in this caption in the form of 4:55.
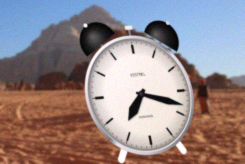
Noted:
7:18
